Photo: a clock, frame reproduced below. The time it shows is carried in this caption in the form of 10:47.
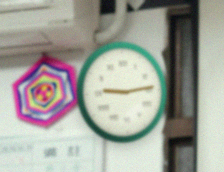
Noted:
9:14
